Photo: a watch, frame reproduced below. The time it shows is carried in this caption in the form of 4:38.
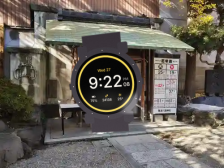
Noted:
9:22
